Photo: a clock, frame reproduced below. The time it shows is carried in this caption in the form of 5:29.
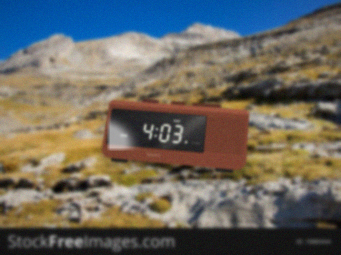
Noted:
4:03
